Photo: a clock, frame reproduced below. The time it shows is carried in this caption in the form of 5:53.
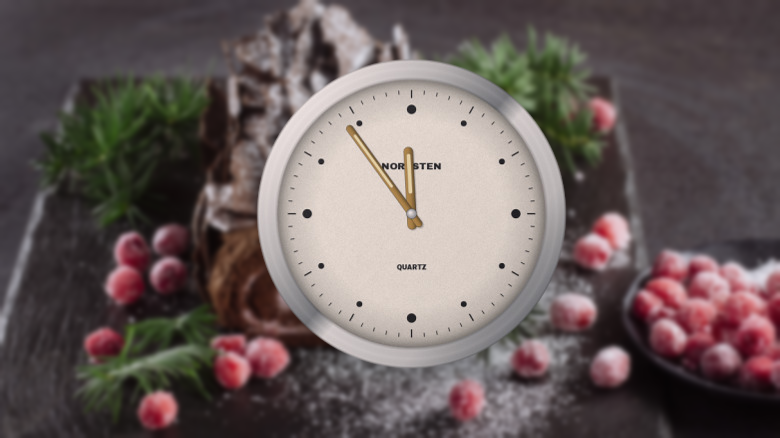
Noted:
11:54
